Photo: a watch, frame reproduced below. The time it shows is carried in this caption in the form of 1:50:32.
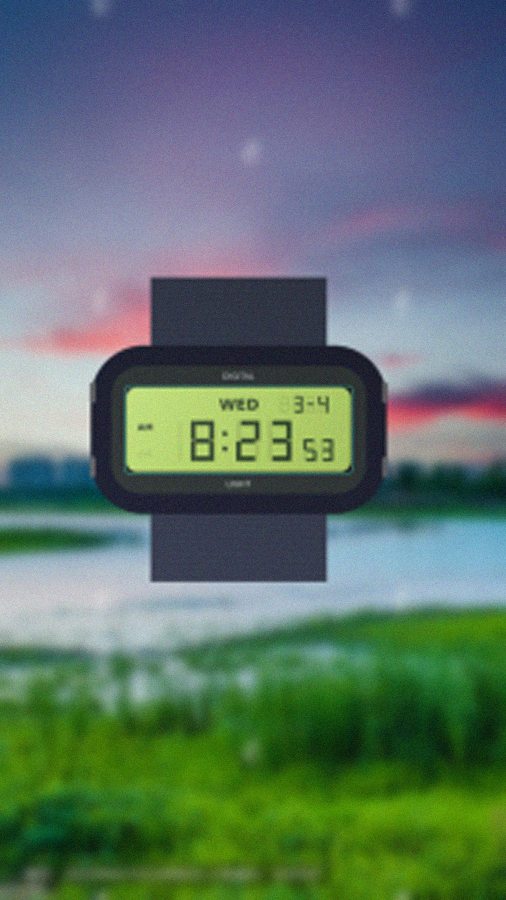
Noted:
8:23:53
